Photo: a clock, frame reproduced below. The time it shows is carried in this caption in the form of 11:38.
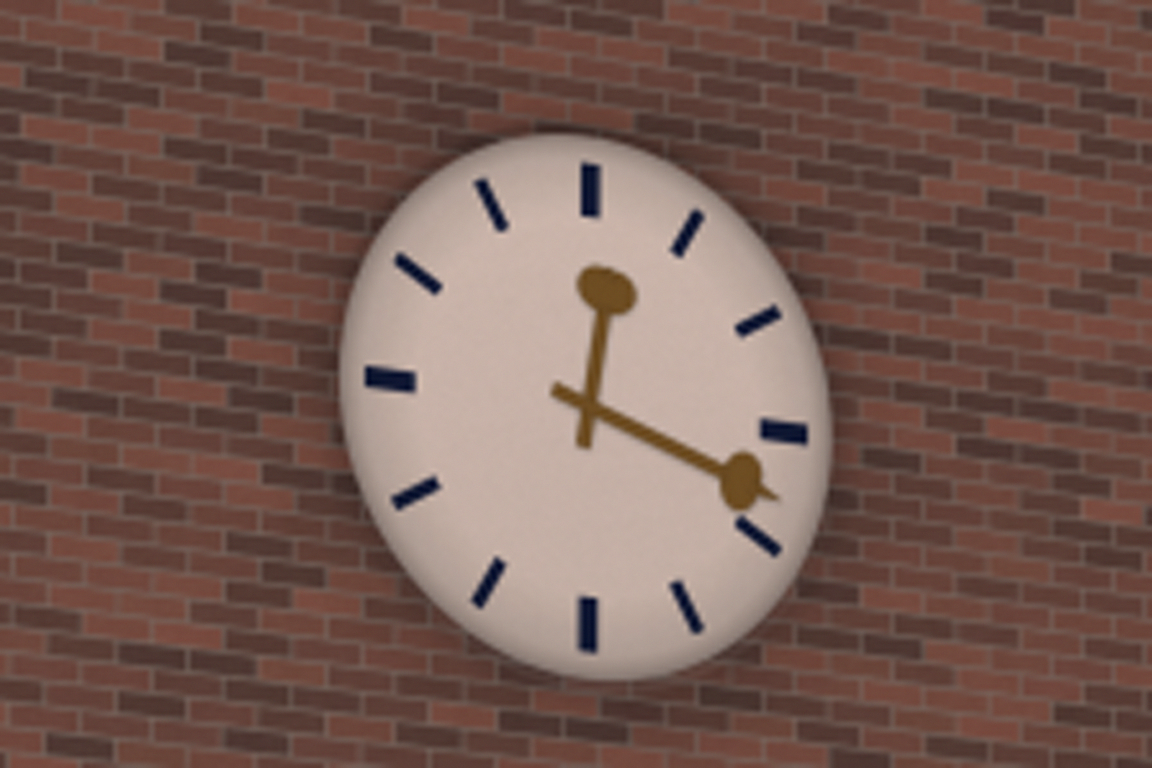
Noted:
12:18
